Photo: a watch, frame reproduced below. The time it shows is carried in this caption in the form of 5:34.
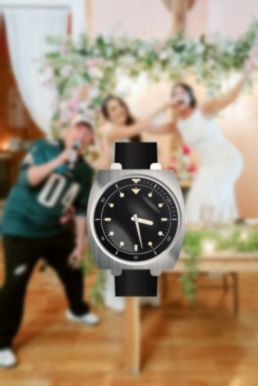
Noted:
3:28
